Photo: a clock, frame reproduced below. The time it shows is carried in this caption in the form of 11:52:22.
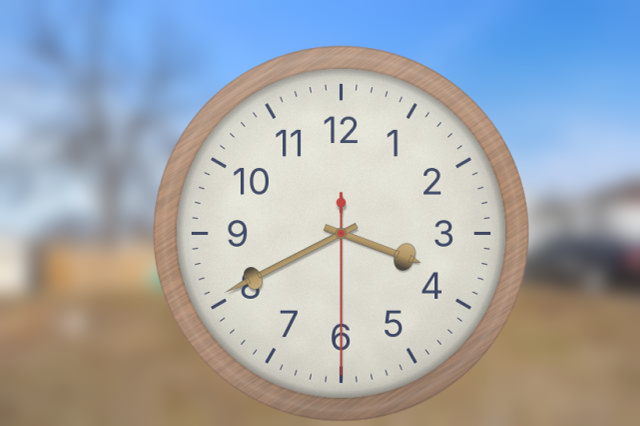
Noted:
3:40:30
